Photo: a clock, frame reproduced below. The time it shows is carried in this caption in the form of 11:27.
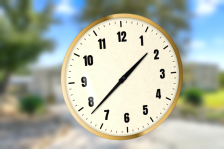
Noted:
1:38
